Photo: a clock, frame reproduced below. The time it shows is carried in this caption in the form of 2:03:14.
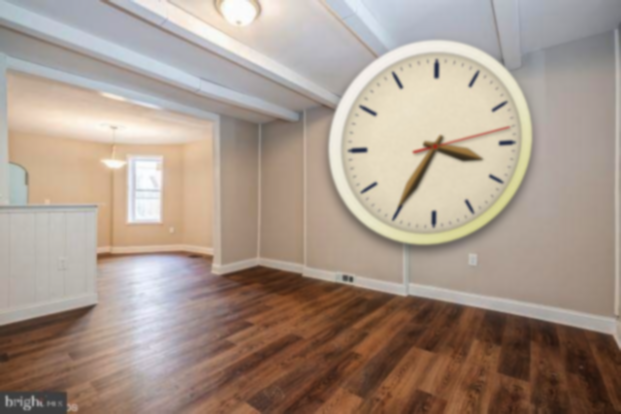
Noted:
3:35:13
